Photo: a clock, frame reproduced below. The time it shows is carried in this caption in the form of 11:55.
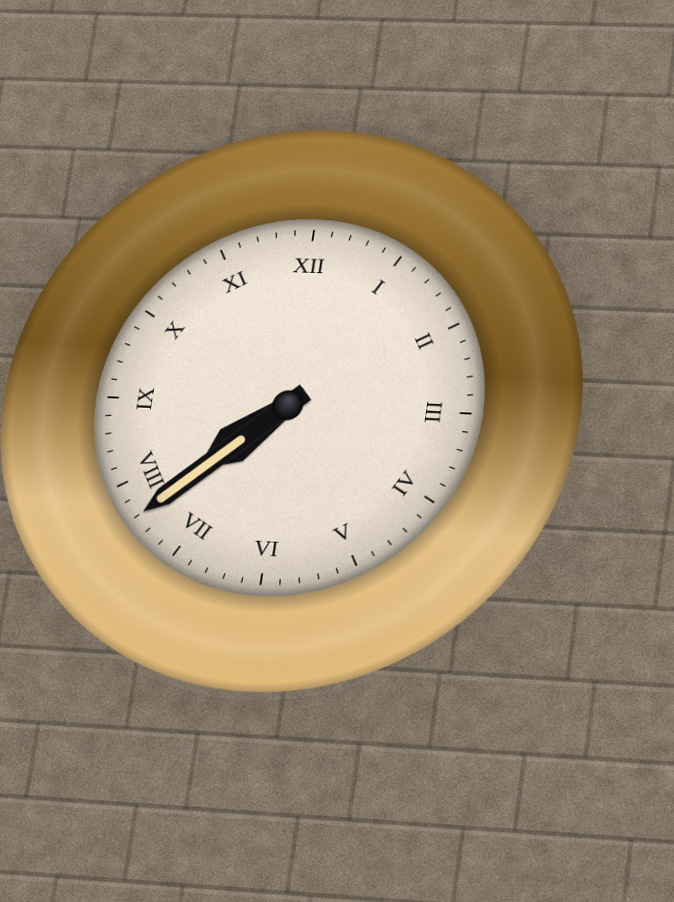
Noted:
7:38
